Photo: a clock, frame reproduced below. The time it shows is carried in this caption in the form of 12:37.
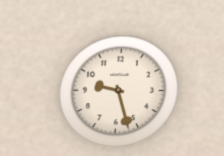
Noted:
9:27
